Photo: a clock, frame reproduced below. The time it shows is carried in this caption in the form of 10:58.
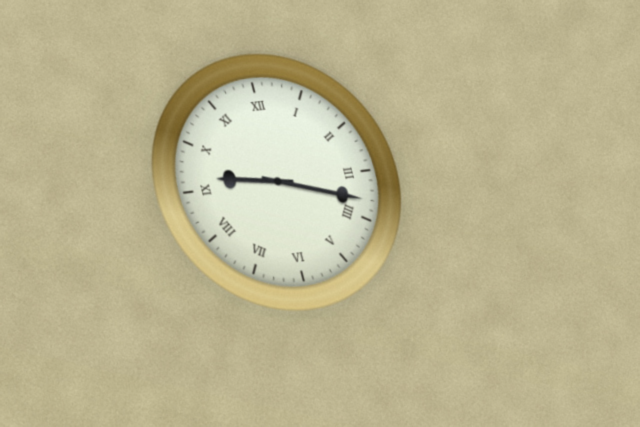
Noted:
9:18
